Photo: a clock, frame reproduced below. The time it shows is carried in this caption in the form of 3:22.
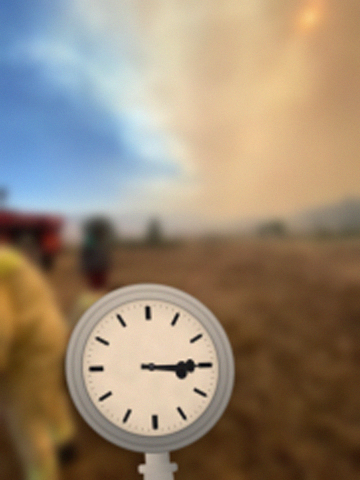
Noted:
3:15
